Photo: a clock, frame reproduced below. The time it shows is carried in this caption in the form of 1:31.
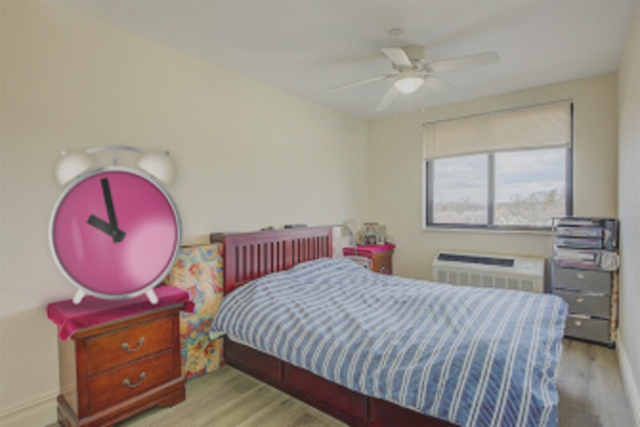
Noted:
9:58
